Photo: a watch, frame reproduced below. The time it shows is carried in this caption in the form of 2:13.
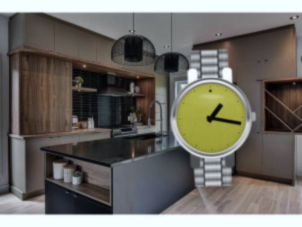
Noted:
1:17
